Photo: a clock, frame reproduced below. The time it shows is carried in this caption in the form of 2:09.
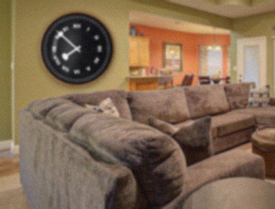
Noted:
7:52
